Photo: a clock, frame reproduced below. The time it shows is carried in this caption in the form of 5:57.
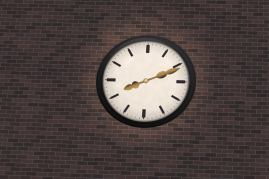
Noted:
8:11
